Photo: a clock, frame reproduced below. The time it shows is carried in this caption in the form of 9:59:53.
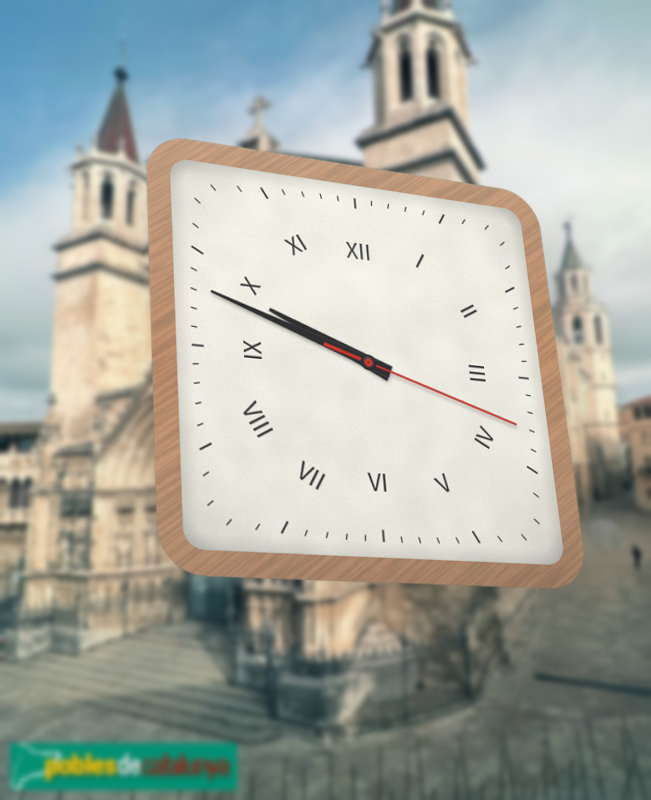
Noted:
9:48:18
